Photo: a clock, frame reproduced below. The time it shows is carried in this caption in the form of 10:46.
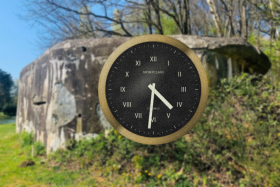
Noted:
4:31
